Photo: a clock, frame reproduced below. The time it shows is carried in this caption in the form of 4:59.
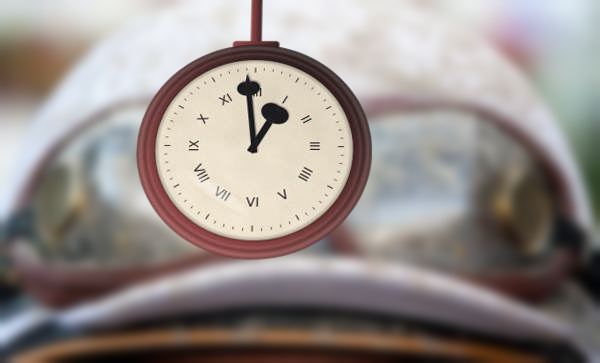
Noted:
12:59
